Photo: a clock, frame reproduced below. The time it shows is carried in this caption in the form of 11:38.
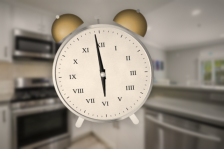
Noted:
5:59
